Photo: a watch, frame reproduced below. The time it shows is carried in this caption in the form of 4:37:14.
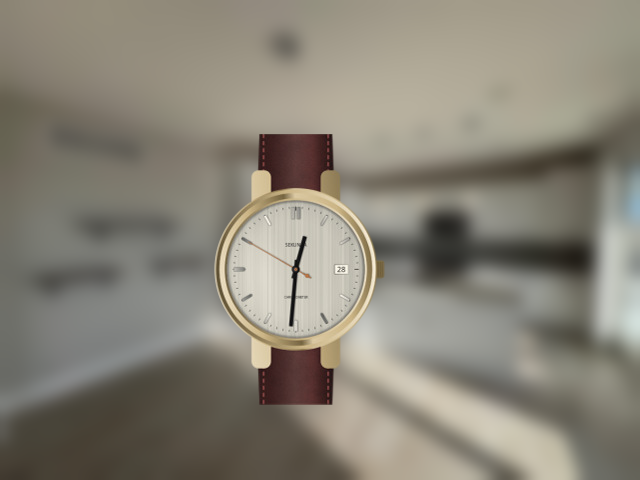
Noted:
12:30:50
